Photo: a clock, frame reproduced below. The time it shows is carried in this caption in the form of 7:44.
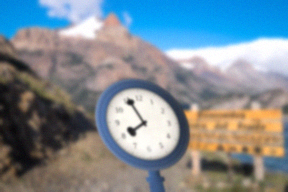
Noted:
7:56
